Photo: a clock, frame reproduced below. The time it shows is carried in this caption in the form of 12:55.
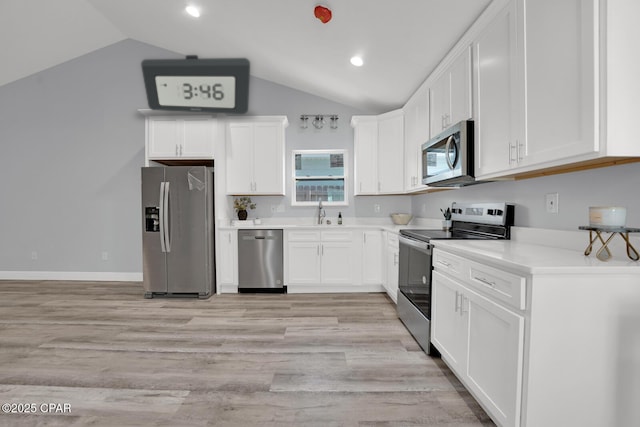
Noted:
3:46
